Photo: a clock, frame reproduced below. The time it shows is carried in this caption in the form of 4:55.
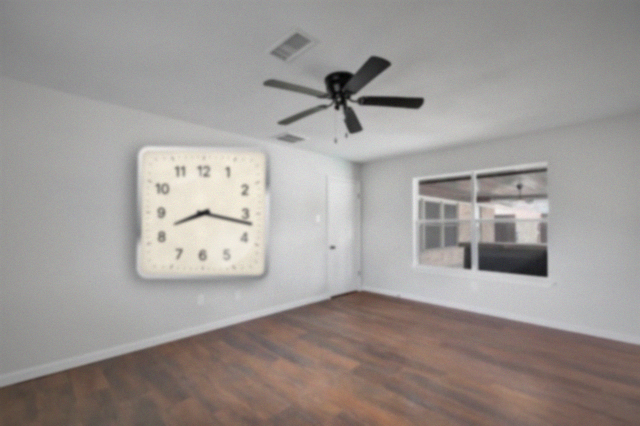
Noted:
8:17
